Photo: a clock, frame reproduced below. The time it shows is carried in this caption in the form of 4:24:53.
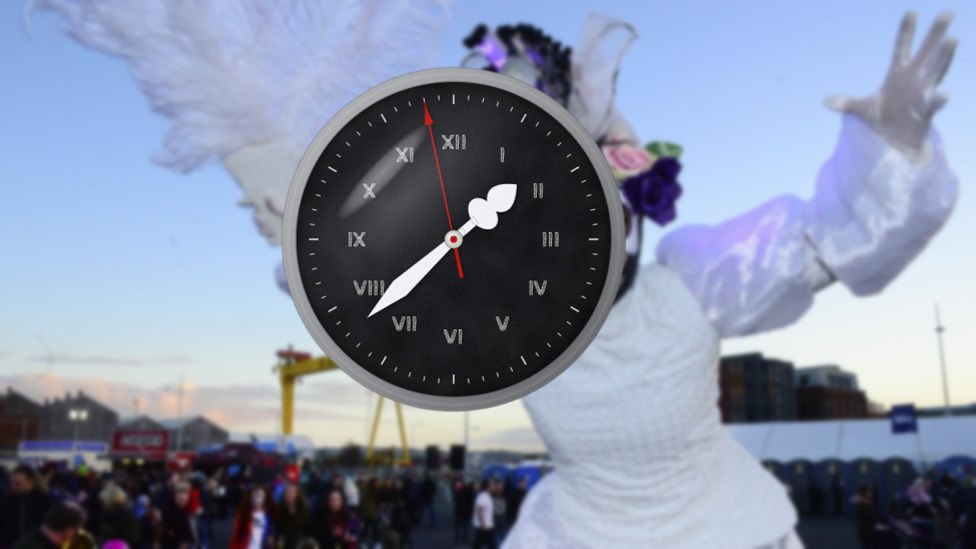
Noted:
1:37:58
